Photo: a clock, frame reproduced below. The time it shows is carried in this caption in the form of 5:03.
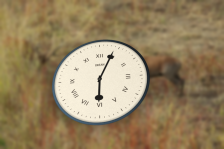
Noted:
6:04
